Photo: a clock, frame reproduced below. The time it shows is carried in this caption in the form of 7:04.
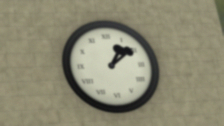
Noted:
1:09
